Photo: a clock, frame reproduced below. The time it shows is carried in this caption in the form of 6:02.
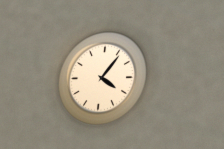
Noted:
4:06
